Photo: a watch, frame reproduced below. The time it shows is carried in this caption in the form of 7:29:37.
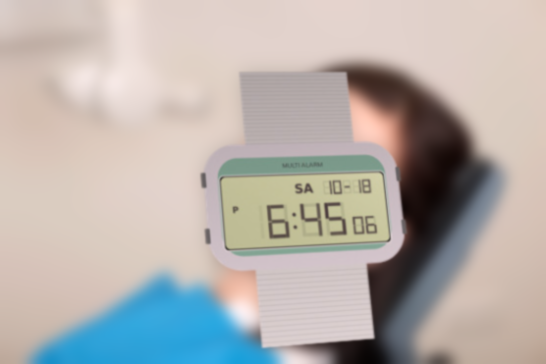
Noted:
6:45:06
